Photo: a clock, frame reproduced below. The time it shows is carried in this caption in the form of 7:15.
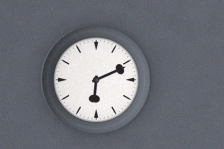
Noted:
6:11
